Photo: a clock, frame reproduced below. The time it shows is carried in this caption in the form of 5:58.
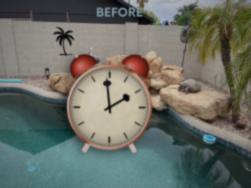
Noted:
1:59
